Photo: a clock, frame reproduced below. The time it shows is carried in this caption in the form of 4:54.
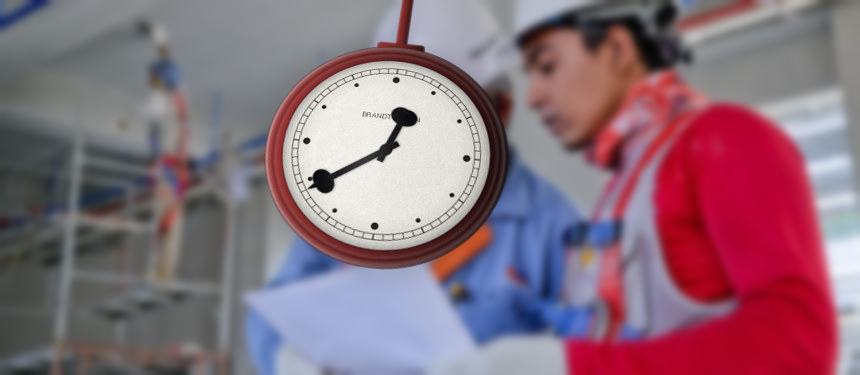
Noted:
12:39
